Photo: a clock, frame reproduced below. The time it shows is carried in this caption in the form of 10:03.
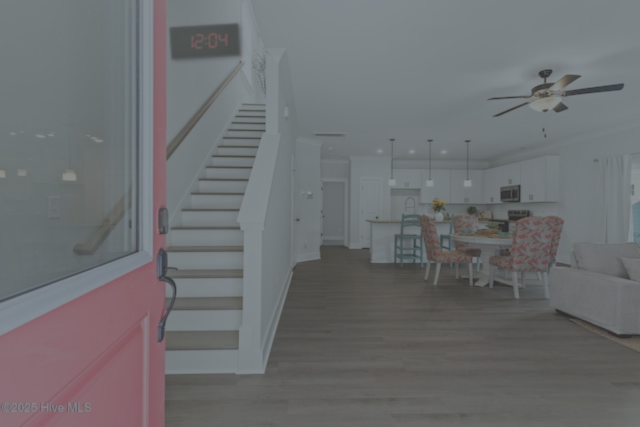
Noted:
12:04
